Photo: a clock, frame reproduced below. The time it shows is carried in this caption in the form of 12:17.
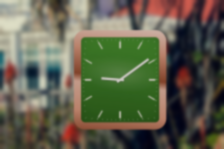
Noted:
9:09
